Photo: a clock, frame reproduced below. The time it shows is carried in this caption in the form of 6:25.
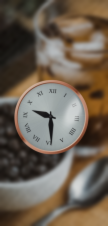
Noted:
9:29
